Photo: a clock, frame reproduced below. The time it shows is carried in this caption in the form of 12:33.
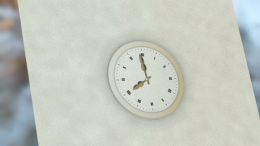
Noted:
7:59
